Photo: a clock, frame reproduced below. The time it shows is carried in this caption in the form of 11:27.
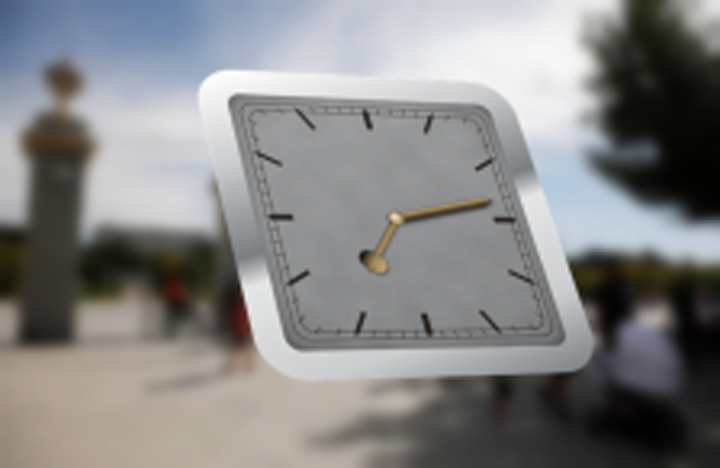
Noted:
7:13
